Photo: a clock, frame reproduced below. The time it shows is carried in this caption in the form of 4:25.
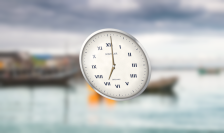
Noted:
7:01
